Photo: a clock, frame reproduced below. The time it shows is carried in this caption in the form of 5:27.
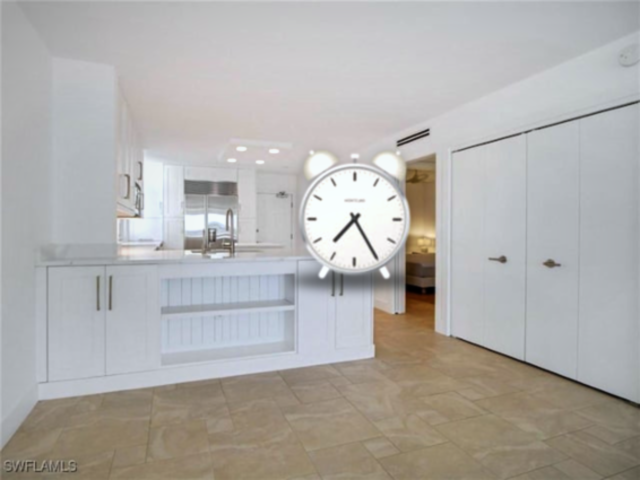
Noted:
7:25
